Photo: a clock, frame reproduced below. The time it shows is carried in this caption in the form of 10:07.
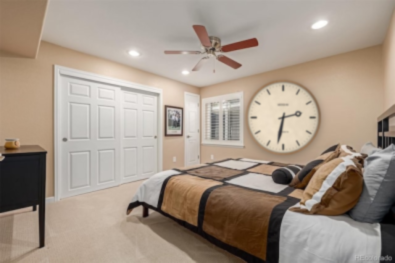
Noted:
2:32
